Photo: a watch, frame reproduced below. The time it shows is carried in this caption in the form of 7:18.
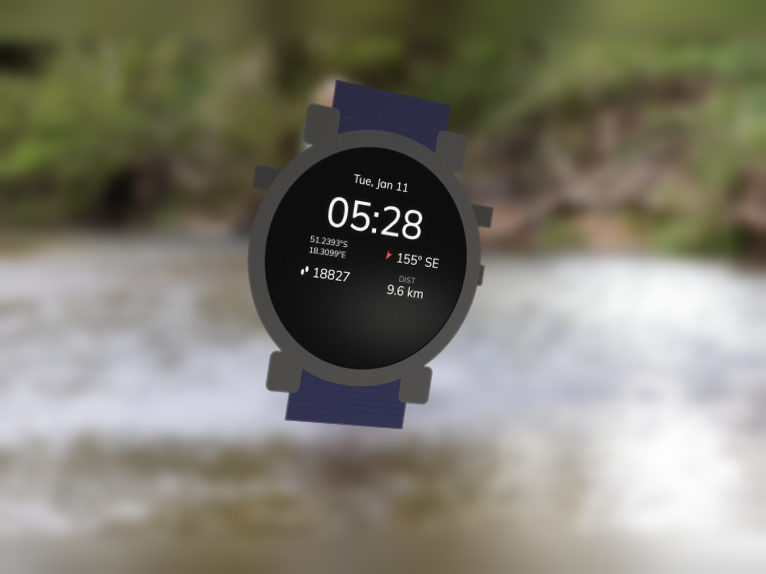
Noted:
5:28
